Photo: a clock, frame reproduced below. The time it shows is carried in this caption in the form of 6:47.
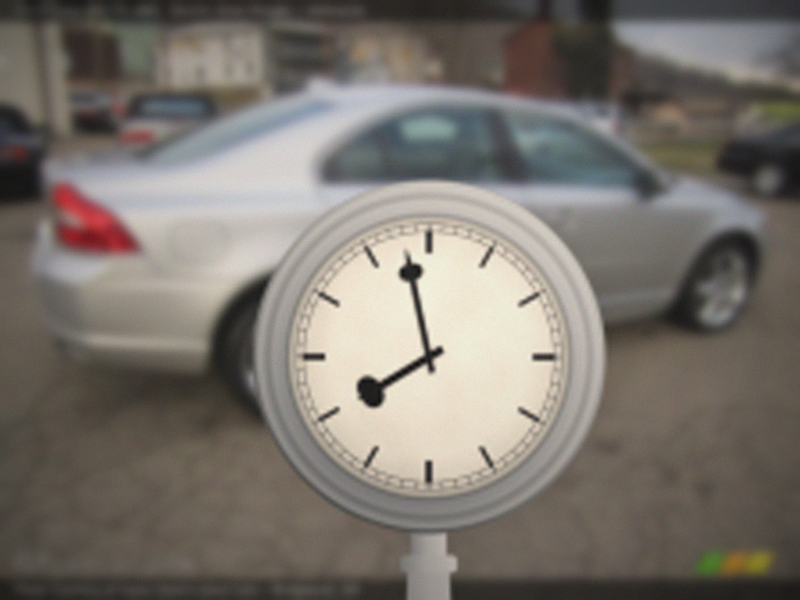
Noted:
7:58
